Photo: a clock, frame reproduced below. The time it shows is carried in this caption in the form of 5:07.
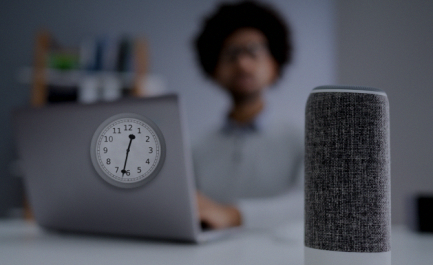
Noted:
12:32
